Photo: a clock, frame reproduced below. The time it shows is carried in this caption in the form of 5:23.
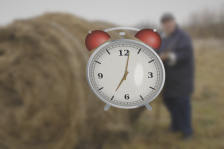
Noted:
7:02
